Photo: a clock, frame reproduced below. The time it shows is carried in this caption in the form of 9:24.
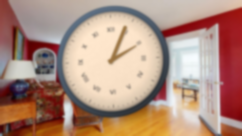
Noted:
2:04
